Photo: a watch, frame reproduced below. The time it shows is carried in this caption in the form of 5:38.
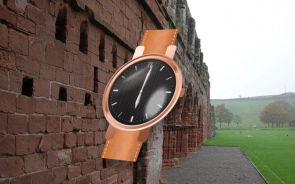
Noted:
6:01
